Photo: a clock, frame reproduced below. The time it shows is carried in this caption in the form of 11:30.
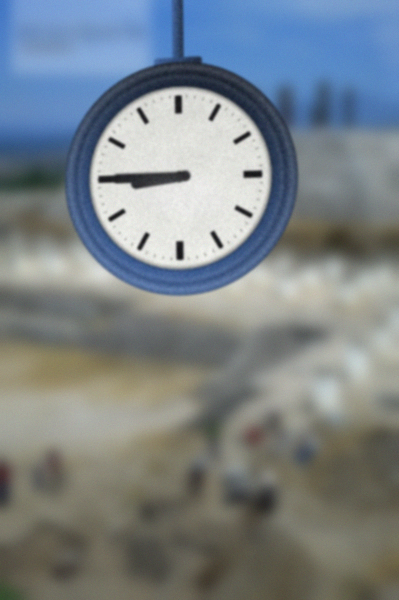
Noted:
8:45
